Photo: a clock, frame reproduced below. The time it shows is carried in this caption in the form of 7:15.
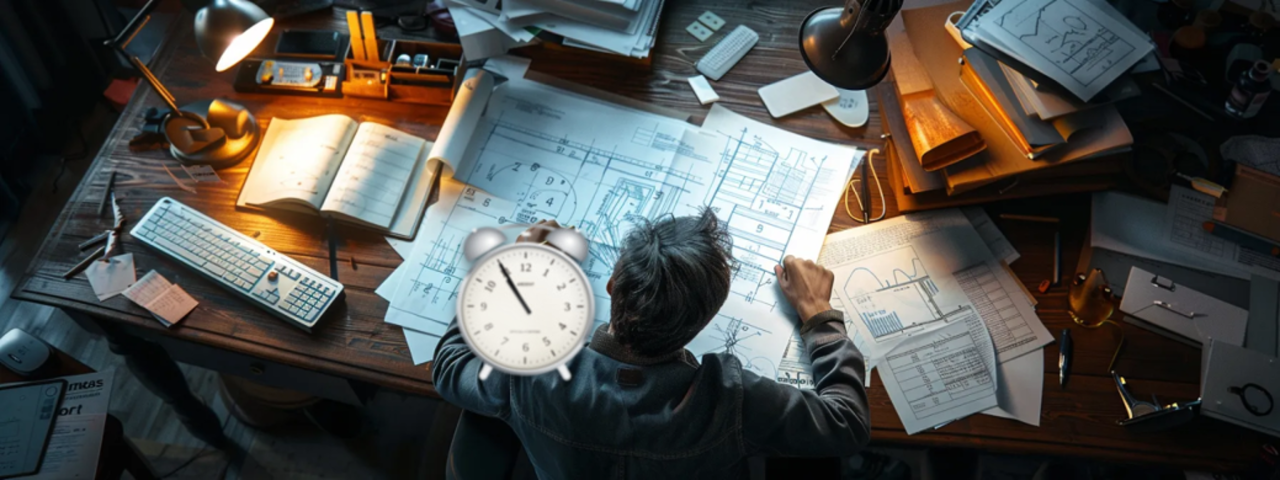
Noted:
10:55
